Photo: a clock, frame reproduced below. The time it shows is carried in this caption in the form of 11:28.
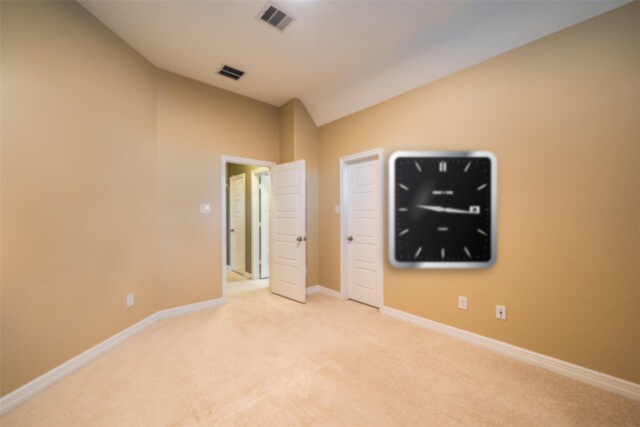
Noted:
9:16
